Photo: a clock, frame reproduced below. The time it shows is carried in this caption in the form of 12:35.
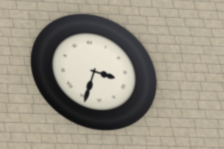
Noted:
3:34
